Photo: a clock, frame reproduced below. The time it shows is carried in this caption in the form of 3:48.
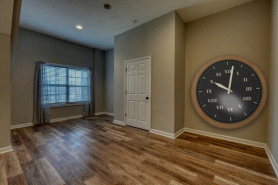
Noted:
10:02
